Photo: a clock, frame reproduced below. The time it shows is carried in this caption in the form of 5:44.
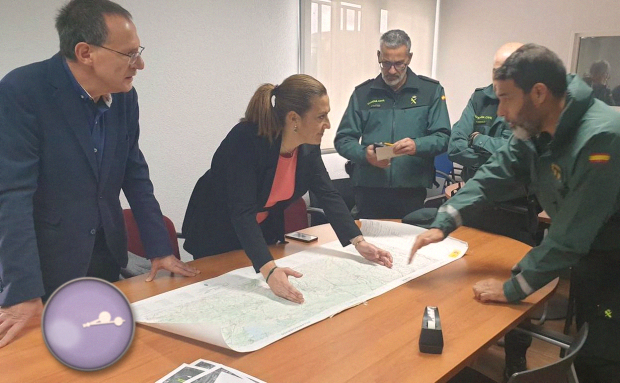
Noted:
2:14
